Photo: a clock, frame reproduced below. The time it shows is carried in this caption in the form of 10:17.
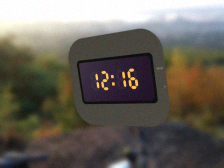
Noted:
12:16
